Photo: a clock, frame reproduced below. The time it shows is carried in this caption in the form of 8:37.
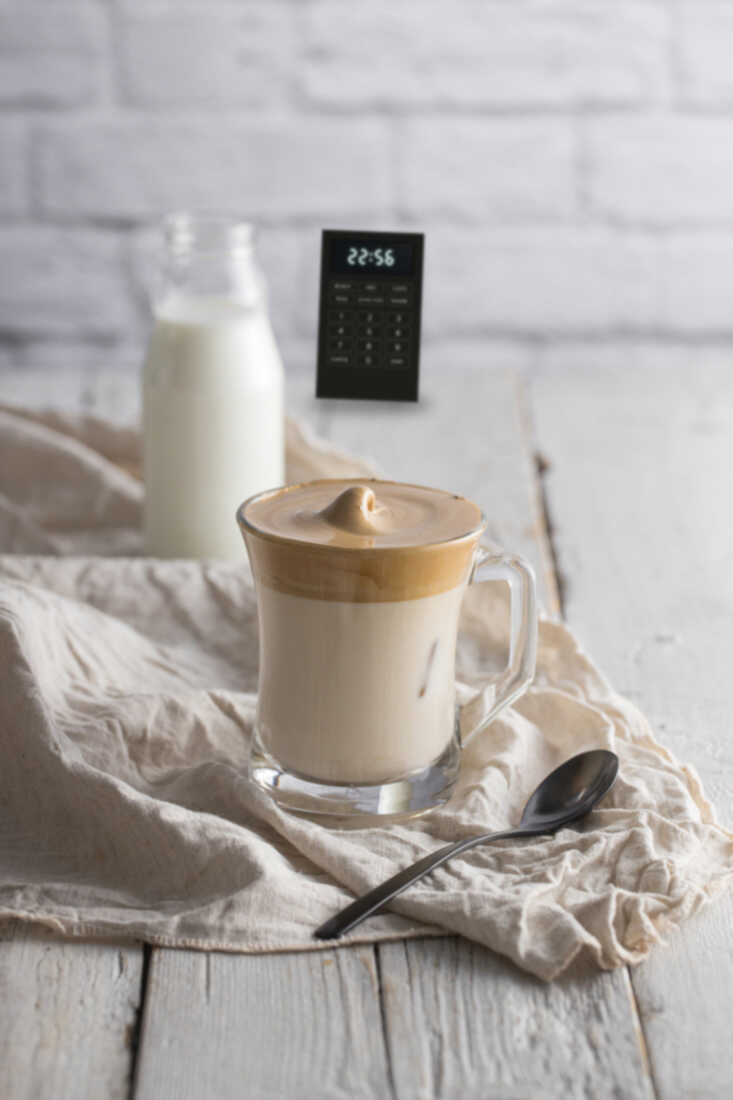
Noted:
22:56
